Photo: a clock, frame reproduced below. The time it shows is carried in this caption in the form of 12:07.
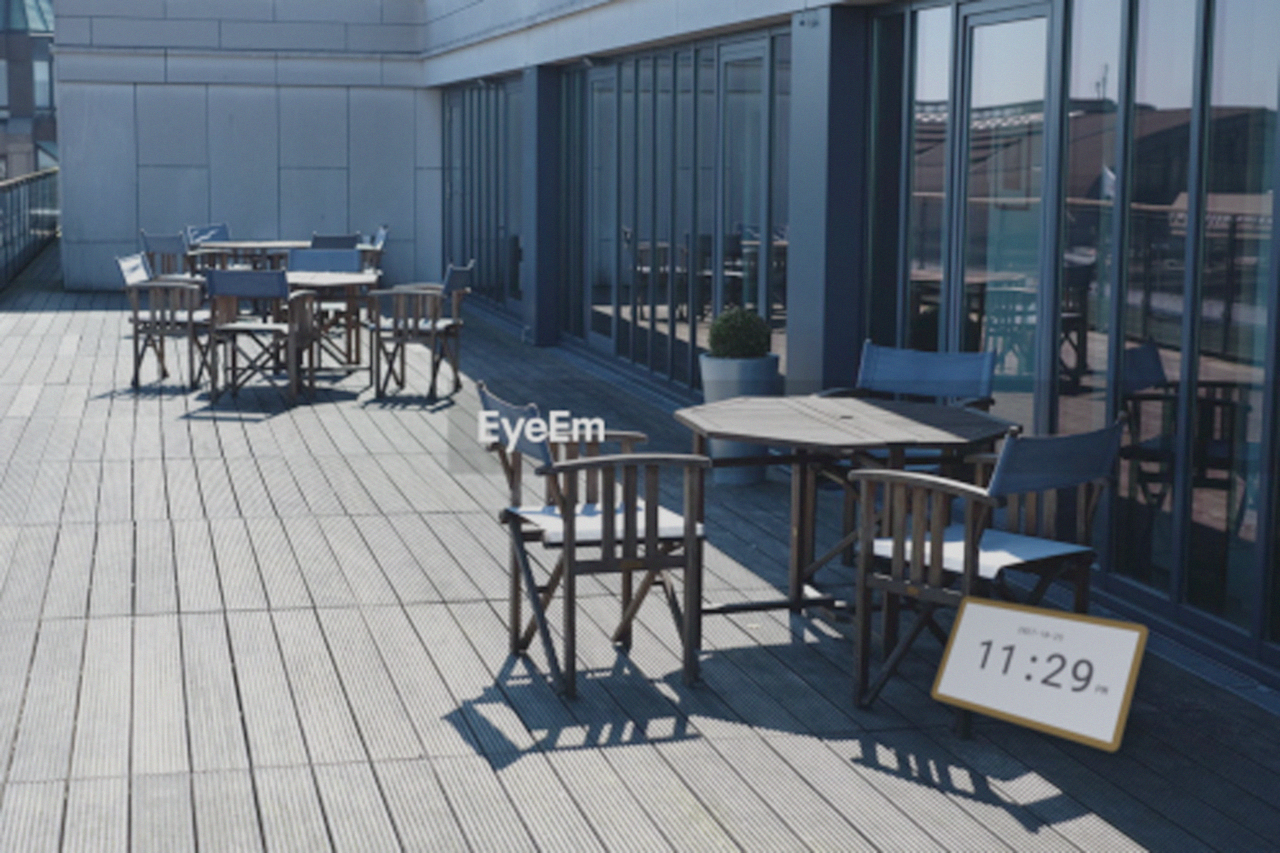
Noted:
11:29
